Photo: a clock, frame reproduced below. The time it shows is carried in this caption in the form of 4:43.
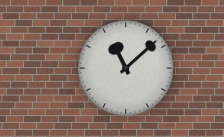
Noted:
11:08
